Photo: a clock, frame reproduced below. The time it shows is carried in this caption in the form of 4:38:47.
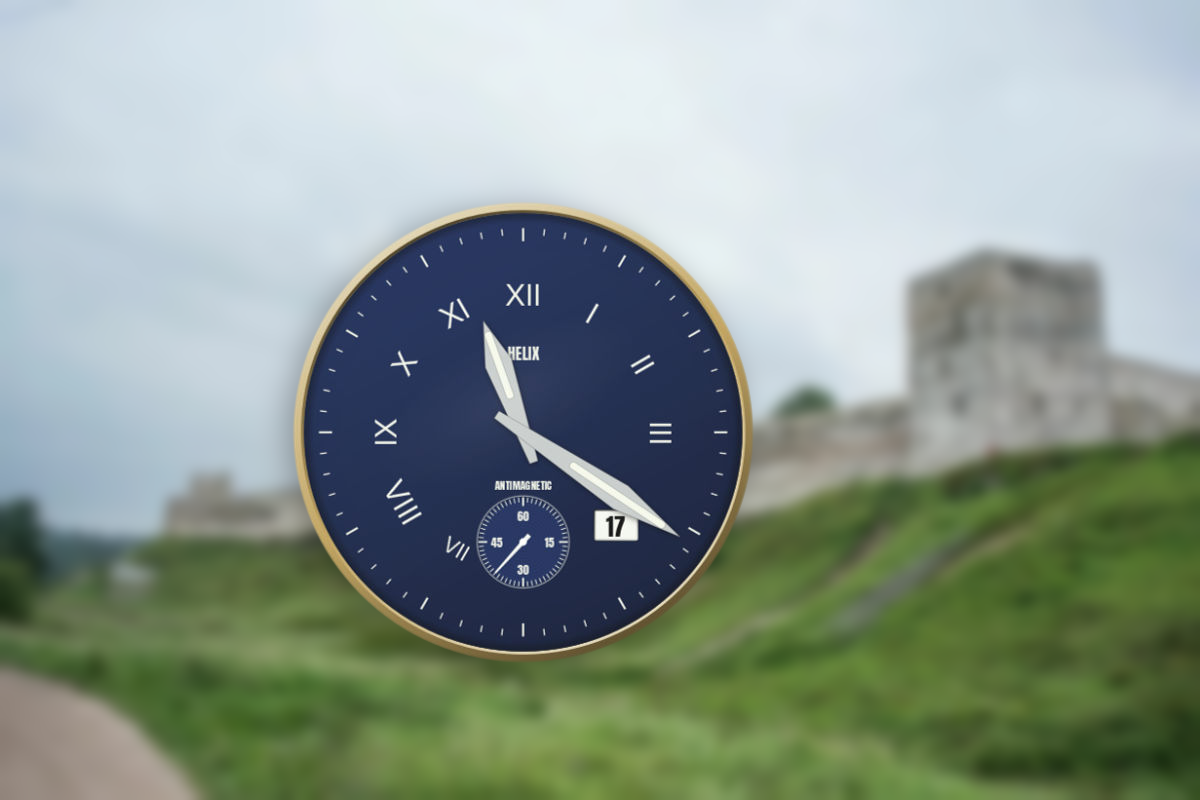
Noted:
11:20:37
